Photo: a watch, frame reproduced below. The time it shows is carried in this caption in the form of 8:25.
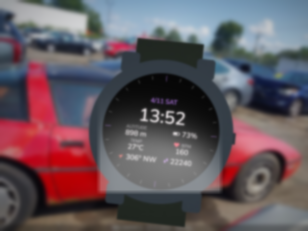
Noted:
13:52
